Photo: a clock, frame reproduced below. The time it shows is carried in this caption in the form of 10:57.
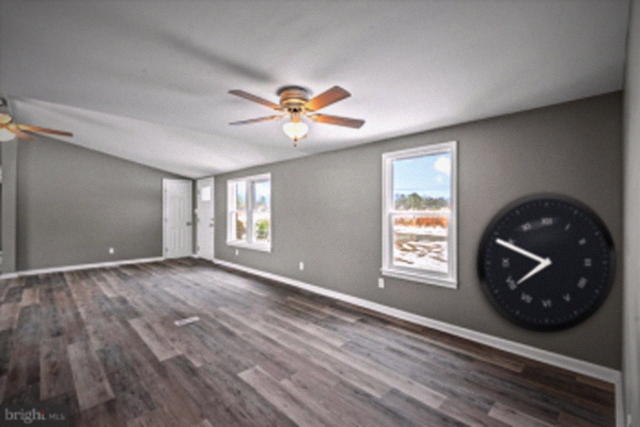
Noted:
7:49
